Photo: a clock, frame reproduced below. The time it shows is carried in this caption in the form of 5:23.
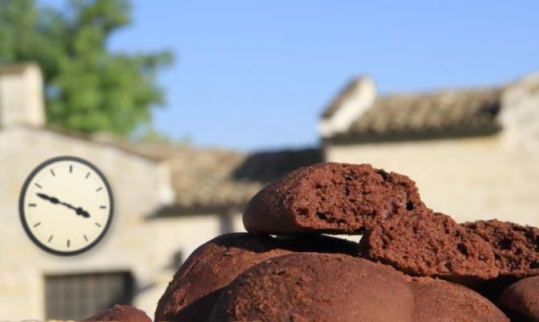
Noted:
3:48
